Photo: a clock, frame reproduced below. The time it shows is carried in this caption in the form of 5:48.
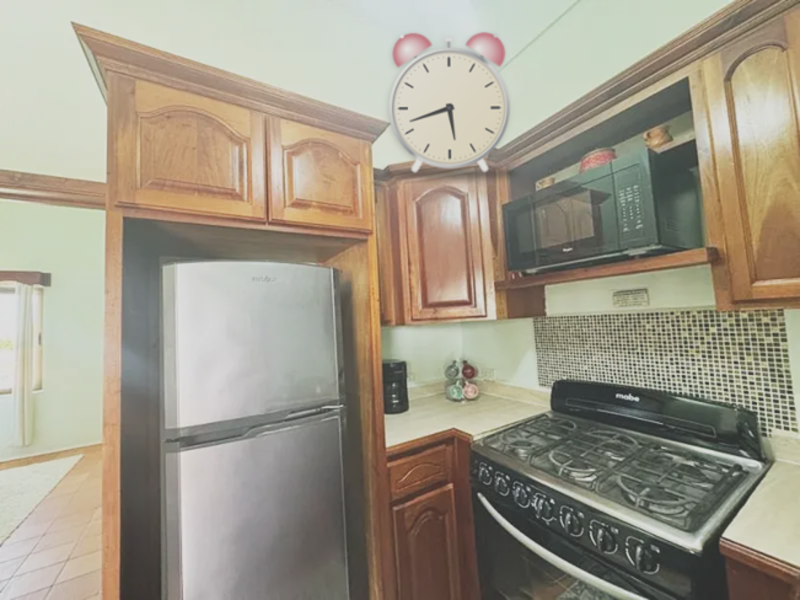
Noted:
5:42
